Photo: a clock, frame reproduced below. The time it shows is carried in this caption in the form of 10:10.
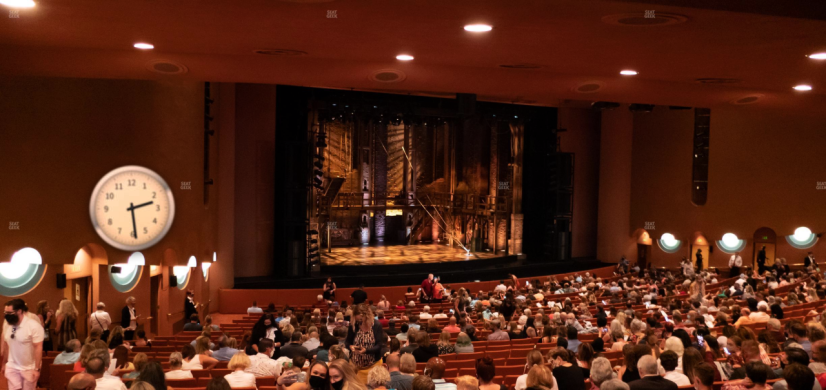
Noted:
2:29
